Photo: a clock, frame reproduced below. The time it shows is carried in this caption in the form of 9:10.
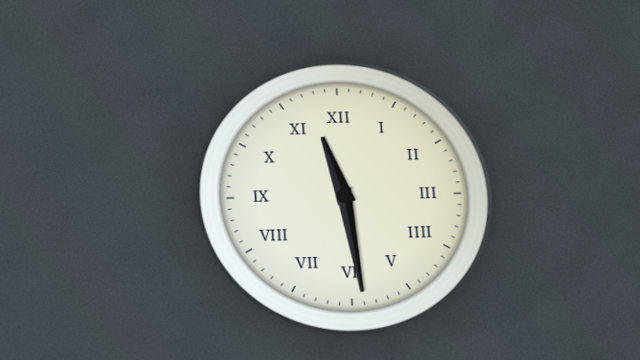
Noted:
11:29
